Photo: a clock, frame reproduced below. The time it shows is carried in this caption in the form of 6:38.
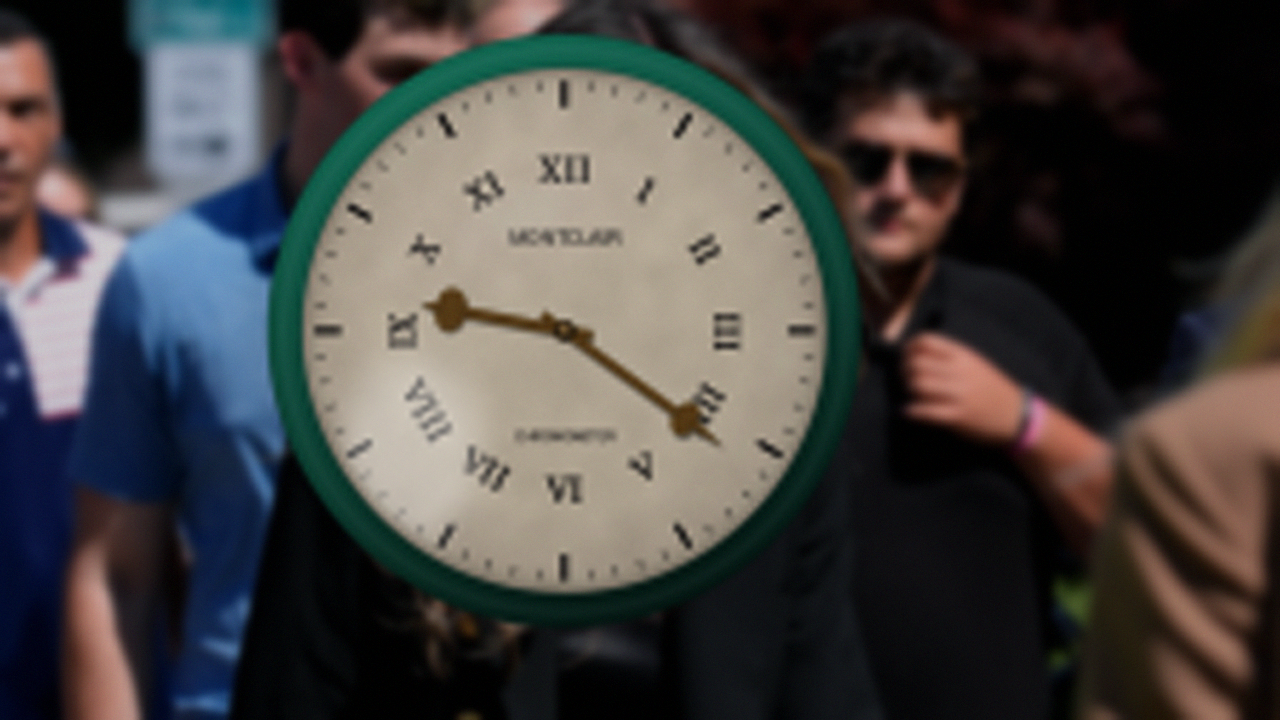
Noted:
9:21
